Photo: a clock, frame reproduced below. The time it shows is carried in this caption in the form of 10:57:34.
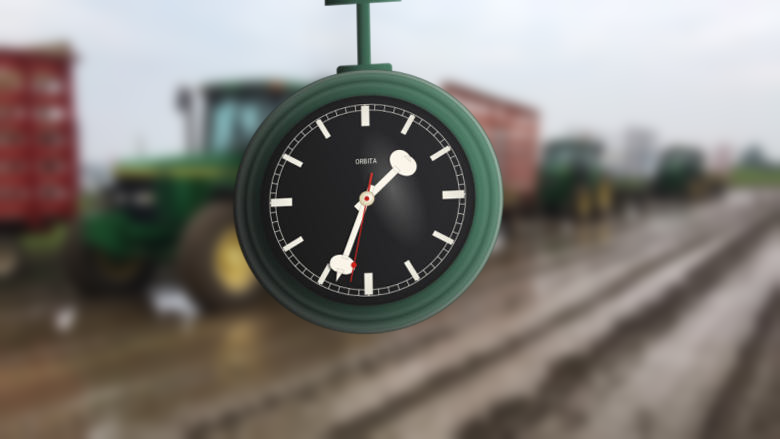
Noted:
1:33:32
